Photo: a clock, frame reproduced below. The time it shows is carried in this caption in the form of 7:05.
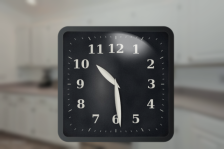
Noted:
10:29
